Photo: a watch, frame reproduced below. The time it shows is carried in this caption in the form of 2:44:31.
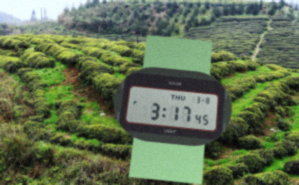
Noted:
3:17:45
